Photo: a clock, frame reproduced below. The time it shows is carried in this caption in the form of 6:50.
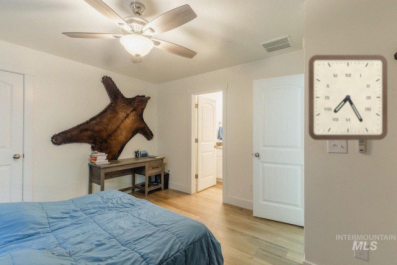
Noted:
7:25
